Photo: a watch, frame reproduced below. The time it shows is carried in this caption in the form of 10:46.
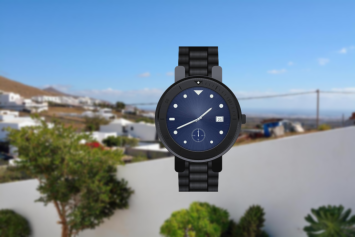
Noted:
1:41
